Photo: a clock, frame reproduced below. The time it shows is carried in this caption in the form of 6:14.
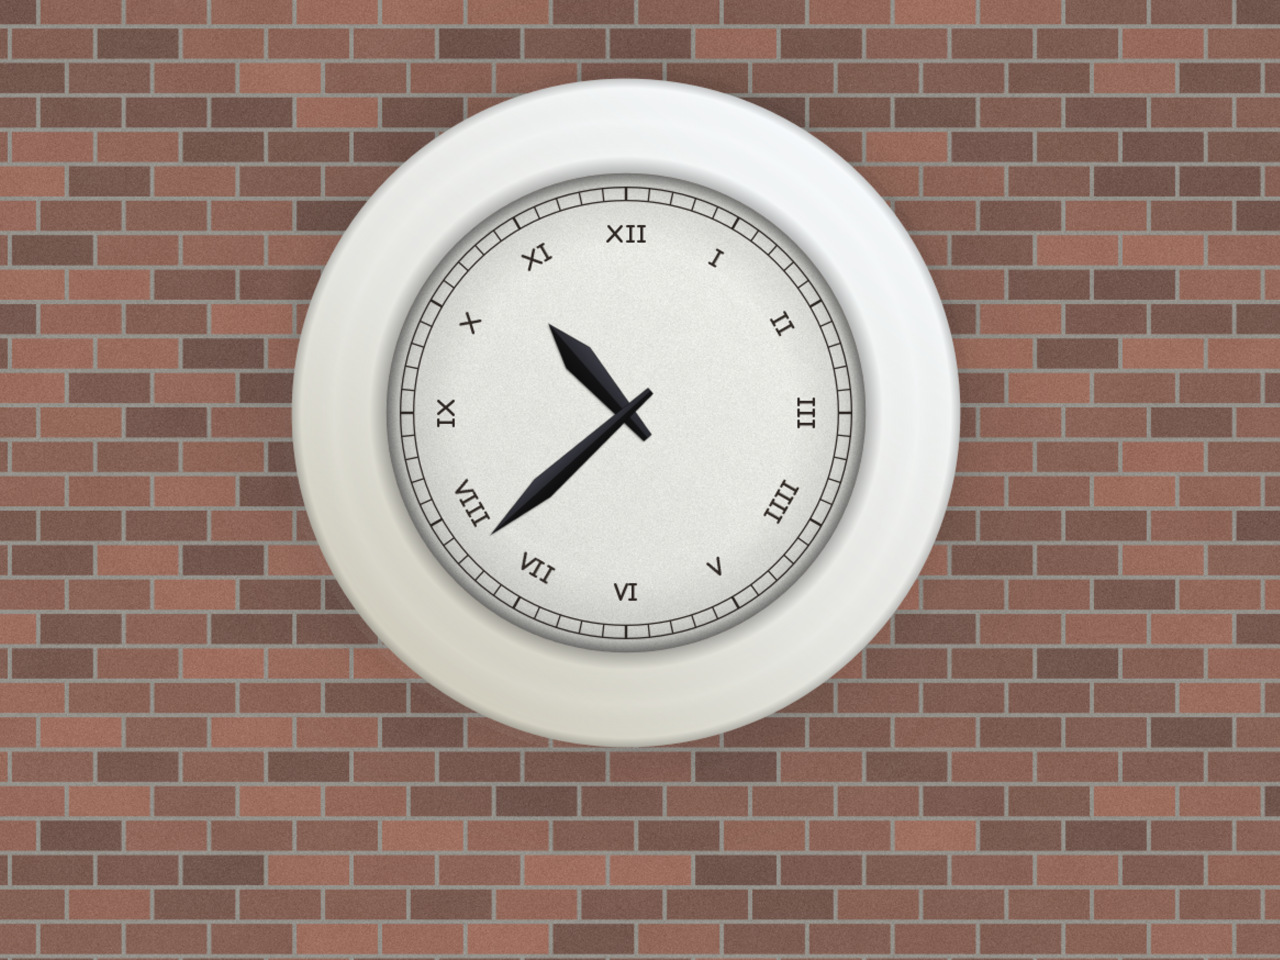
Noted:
10:38
